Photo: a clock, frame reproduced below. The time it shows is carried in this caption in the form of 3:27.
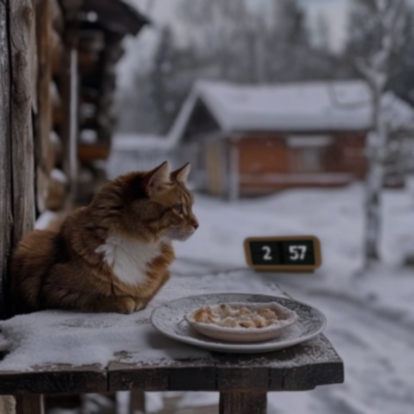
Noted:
2:57
